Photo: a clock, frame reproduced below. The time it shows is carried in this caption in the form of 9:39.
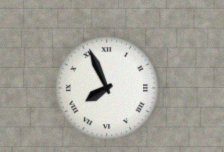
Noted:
7:56
